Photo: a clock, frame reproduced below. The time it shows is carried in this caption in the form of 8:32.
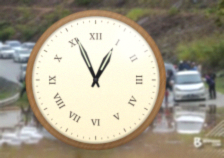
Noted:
12:56
